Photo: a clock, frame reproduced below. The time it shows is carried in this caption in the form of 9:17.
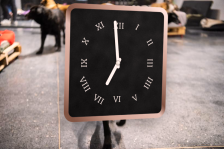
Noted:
6:59
